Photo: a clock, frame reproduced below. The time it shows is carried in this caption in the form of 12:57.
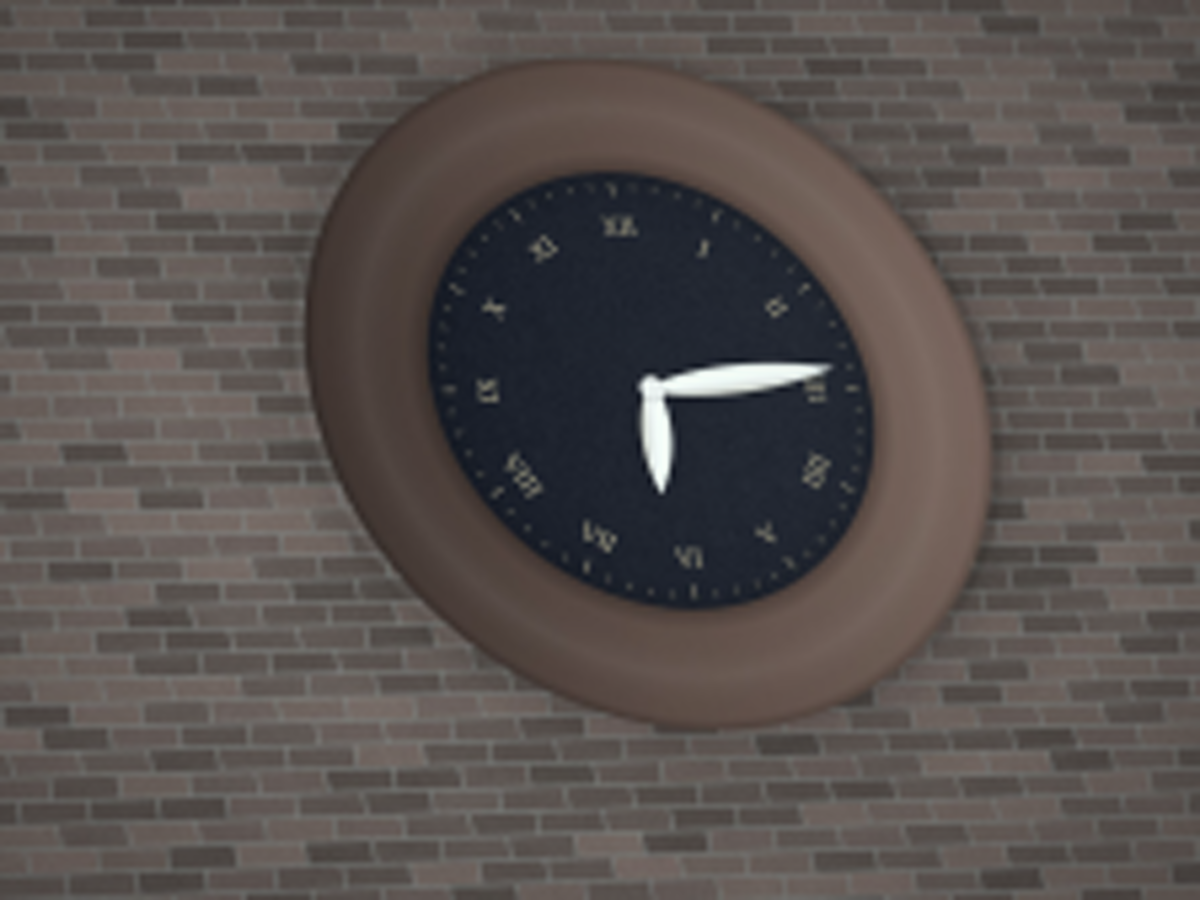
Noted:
6:14
